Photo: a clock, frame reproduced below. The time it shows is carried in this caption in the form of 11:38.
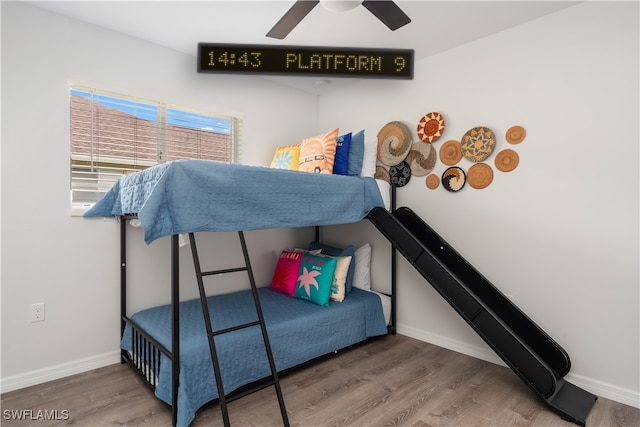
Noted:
14:43
